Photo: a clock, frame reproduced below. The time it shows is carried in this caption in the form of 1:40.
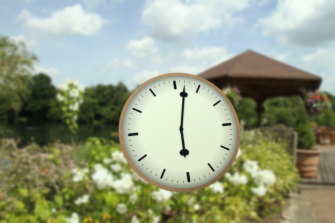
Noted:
6:02
